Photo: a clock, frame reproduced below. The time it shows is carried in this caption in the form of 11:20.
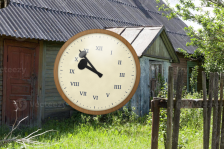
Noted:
9:53
